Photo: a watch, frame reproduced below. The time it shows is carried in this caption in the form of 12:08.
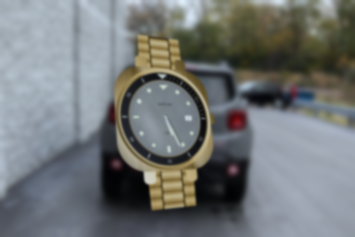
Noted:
5:26
